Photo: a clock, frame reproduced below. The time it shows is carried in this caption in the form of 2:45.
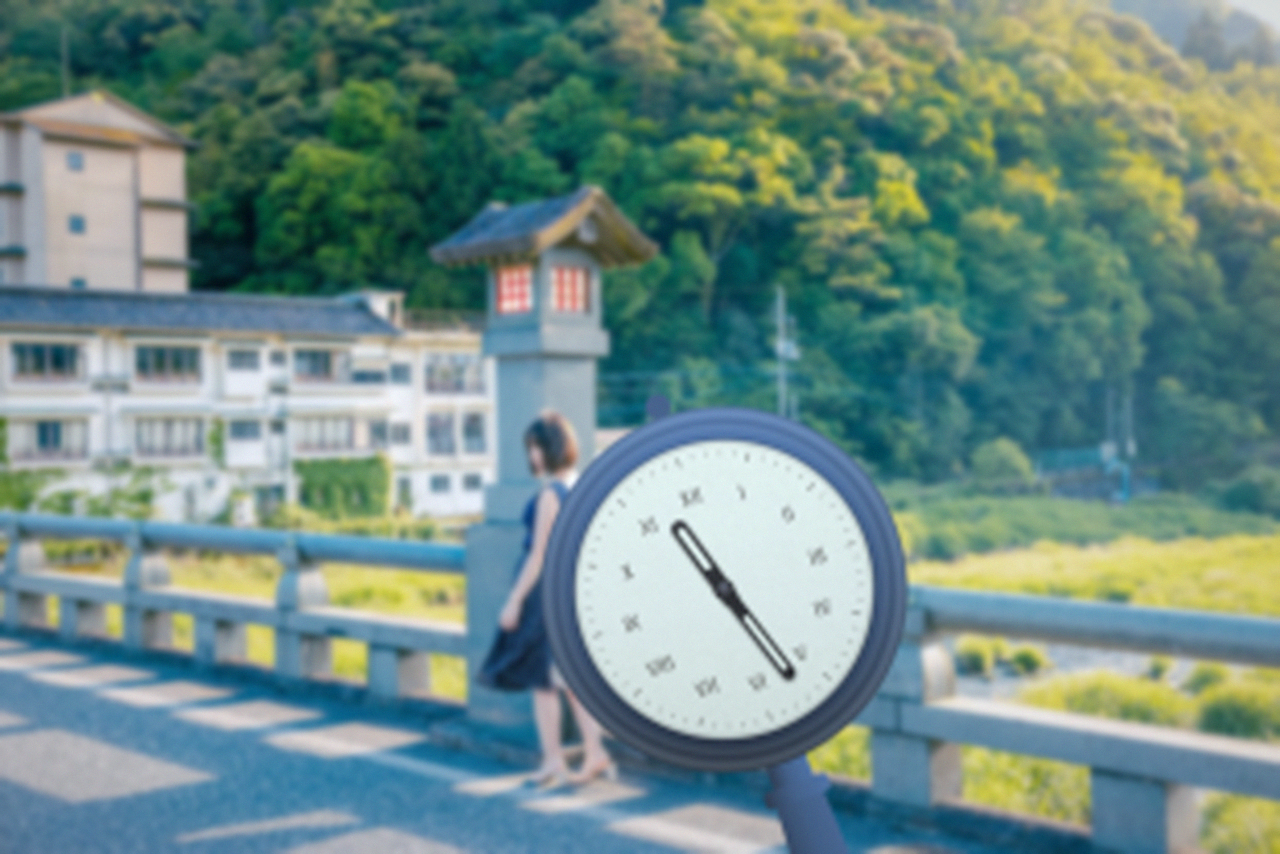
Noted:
11:27
